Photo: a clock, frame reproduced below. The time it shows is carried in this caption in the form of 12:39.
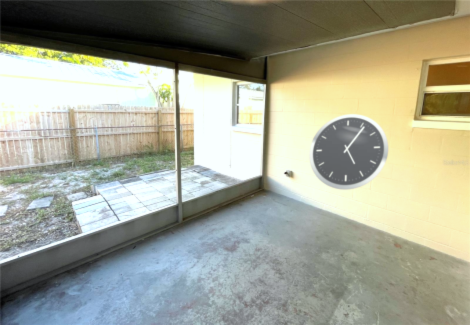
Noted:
5:06
